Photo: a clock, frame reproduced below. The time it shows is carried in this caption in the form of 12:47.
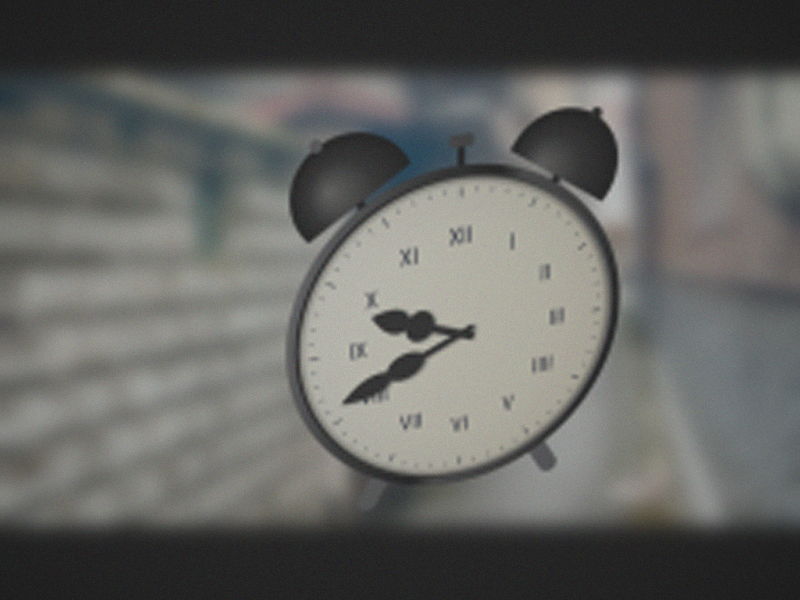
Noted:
9:41
